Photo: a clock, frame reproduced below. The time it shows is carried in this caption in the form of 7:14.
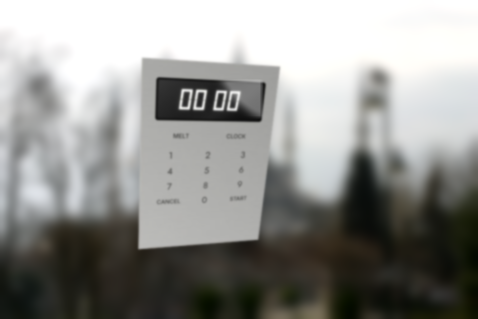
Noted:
0:00
